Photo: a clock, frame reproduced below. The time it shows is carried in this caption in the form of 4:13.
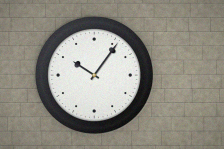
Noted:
10:06
